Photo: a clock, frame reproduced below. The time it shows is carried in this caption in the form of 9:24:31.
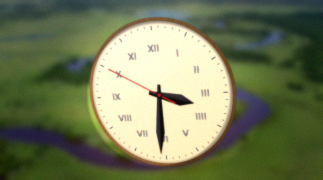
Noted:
3:30:50
